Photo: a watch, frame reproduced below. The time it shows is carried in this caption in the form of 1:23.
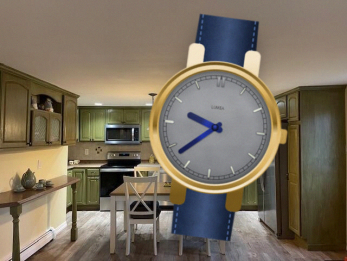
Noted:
9:38
